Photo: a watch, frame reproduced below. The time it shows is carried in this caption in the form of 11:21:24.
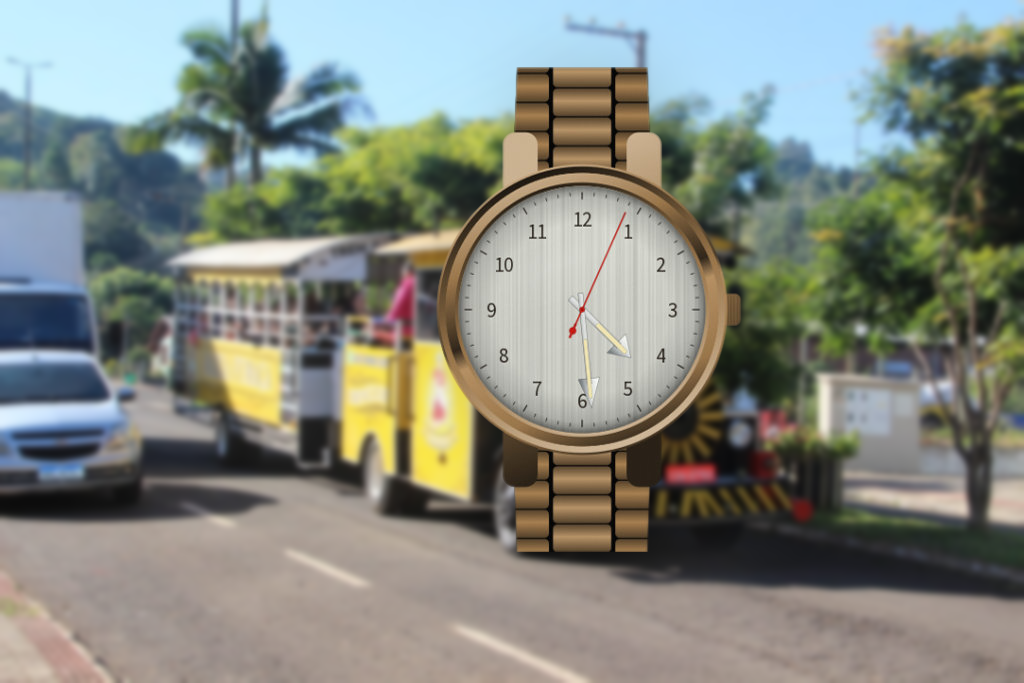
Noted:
4:29:04
